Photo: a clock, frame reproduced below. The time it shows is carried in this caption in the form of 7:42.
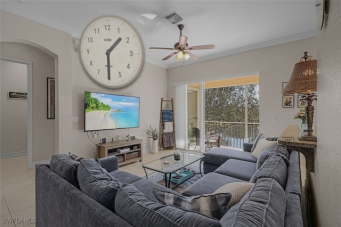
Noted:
1:30
